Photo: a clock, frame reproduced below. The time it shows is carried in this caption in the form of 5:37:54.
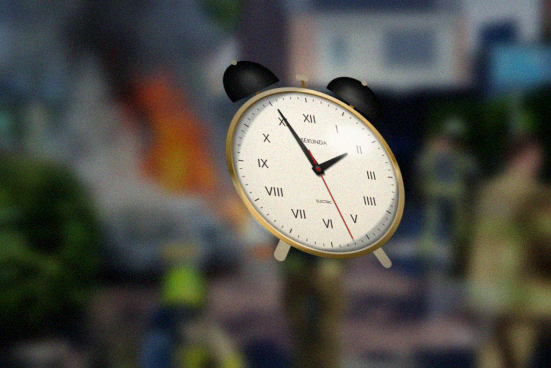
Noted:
1:55:27
